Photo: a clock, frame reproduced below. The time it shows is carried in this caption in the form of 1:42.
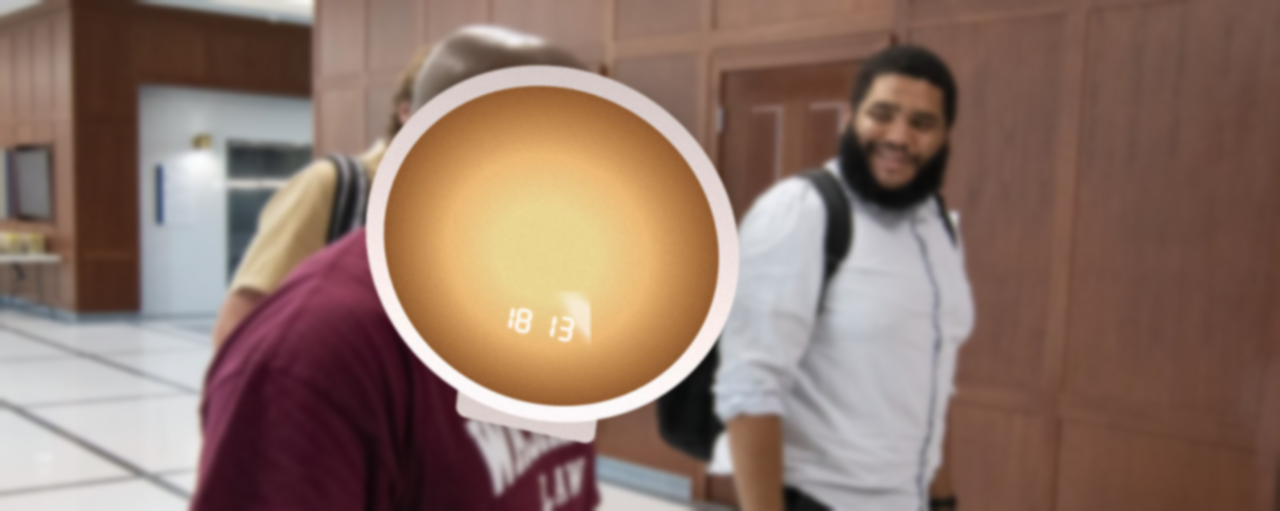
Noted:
18:13
